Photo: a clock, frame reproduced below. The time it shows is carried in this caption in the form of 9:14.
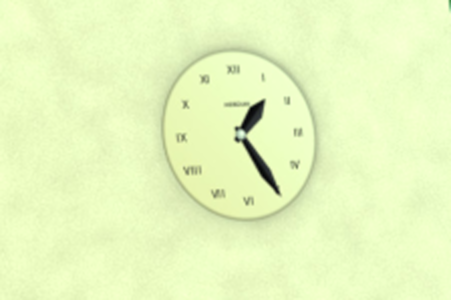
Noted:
1:25
